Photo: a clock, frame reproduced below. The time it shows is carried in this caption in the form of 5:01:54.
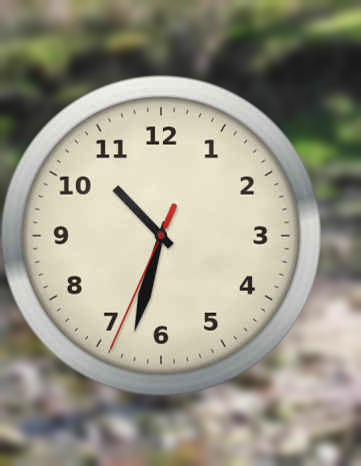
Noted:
10:32:34
